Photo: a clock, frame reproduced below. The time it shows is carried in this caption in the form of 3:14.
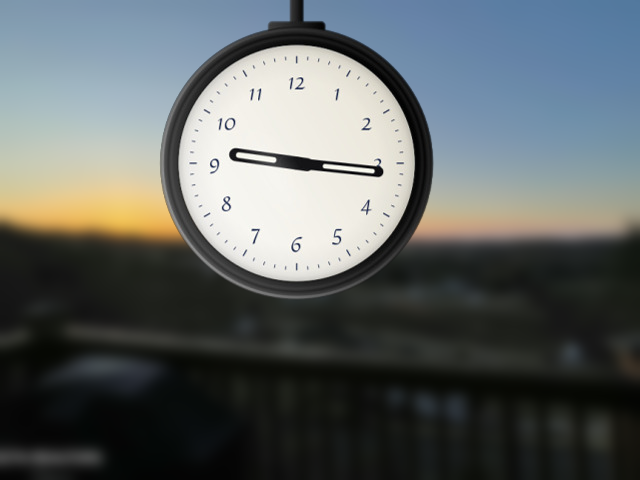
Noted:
9:16
